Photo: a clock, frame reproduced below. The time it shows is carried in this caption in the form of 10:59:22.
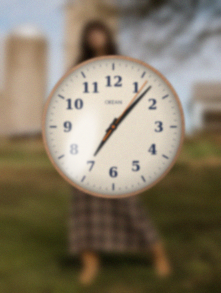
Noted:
7:07:06
